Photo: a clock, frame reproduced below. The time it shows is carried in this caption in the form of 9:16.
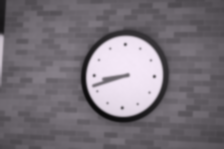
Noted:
8:42
